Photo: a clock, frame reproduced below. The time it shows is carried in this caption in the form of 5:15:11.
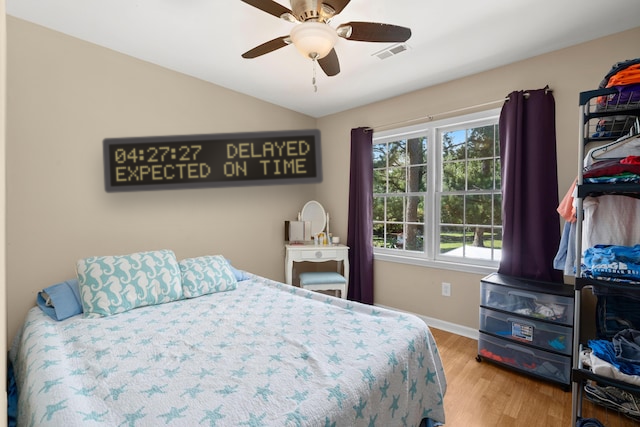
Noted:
4:27:27
